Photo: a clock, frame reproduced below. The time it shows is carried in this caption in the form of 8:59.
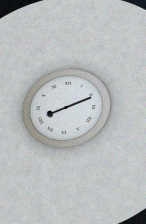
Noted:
8:11
